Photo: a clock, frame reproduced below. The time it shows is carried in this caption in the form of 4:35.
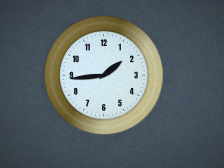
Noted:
1:44
